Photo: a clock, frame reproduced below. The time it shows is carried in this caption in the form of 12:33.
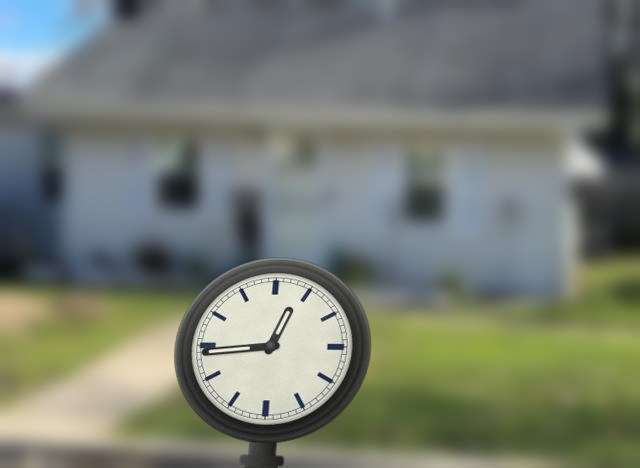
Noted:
12:44
